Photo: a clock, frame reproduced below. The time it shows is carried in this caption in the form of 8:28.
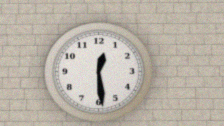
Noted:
12:29
